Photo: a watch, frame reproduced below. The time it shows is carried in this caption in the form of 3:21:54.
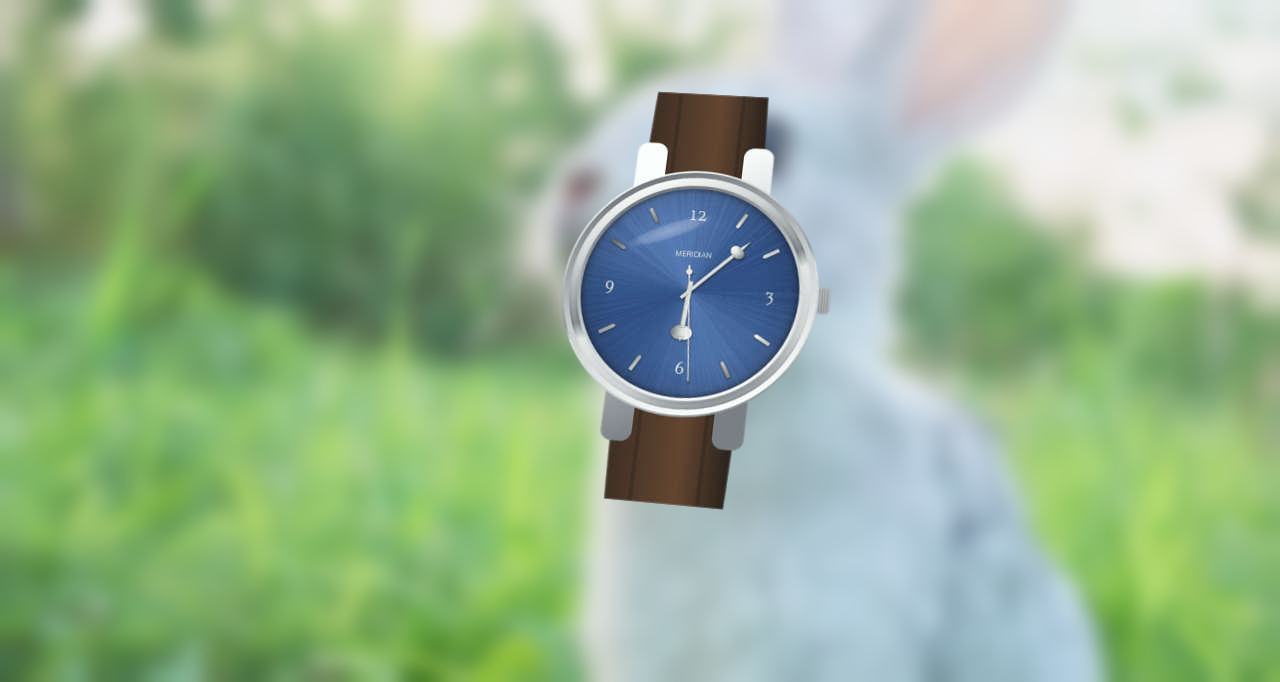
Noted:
6:07:29
